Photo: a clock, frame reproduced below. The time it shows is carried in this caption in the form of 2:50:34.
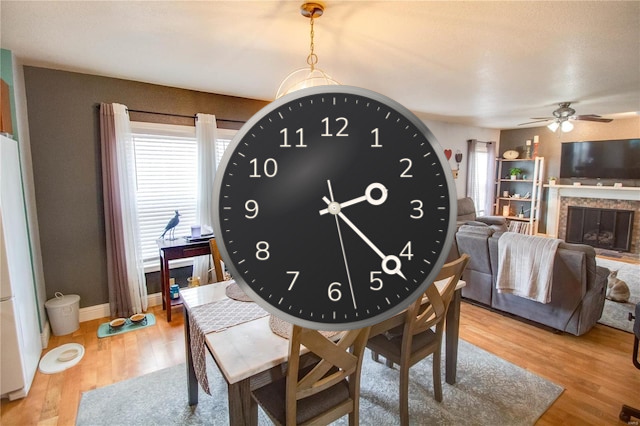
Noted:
2:22:28
